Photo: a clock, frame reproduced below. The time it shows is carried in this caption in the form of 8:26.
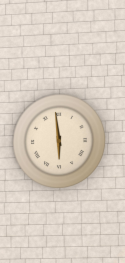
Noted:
5:59
